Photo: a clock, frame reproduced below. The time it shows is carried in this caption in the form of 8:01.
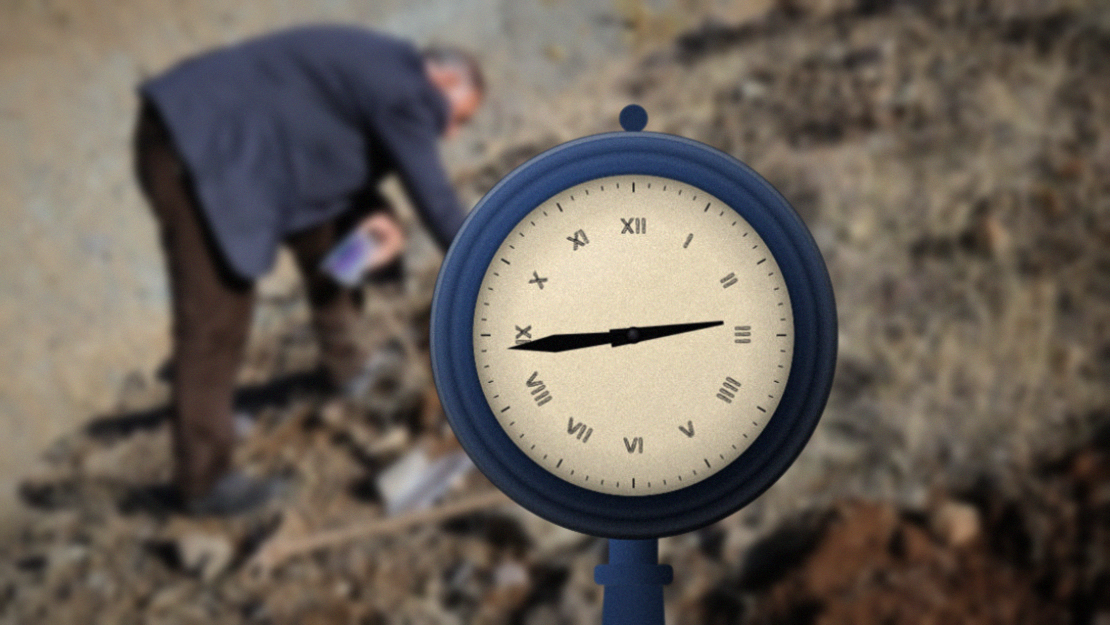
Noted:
2:44
